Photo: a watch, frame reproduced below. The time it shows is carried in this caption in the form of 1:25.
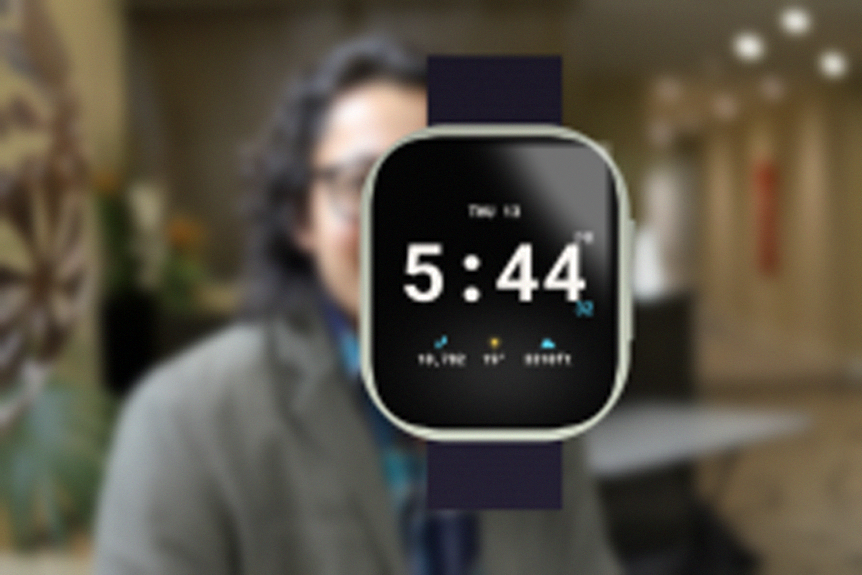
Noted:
5:44
